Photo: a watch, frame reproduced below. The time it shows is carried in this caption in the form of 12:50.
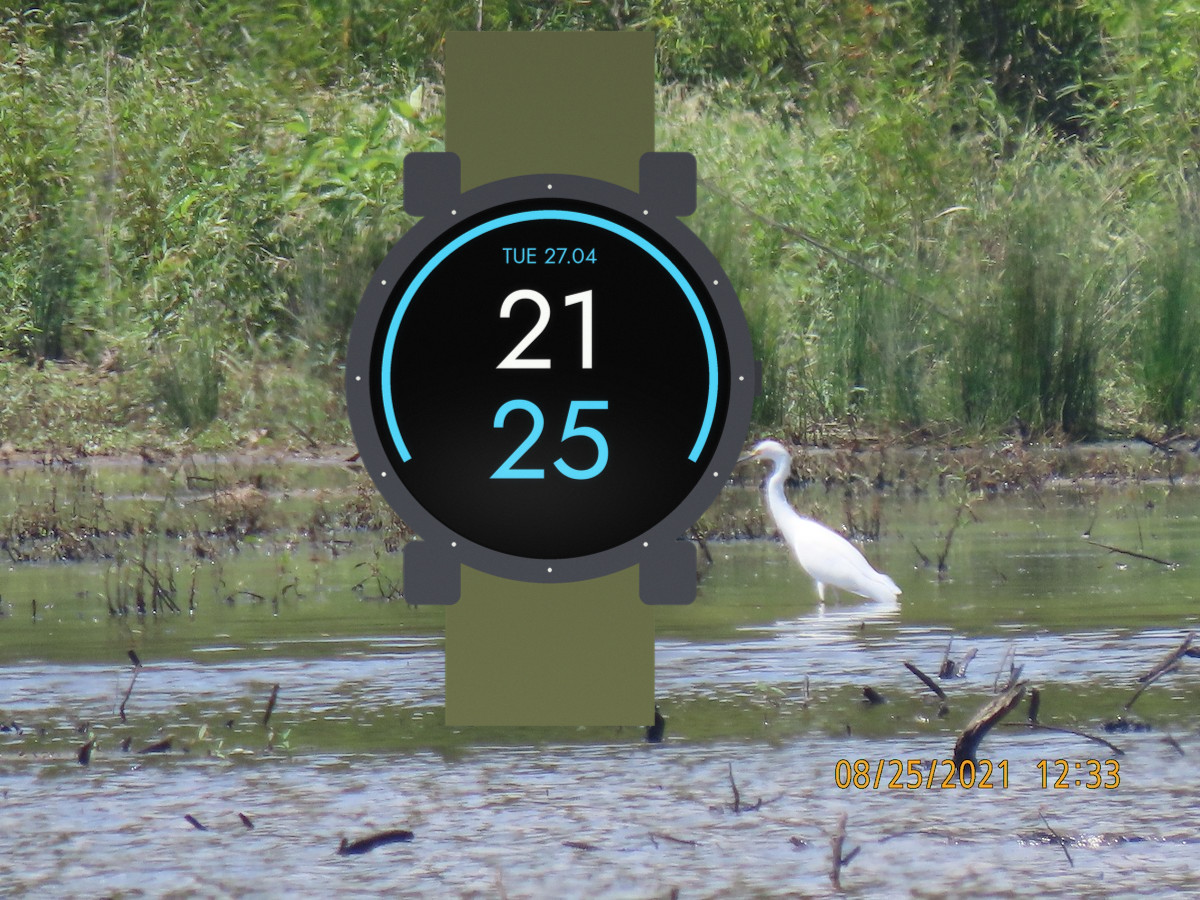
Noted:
21:25
